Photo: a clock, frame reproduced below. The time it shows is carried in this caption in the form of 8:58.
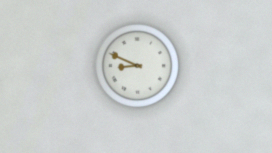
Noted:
8:49
